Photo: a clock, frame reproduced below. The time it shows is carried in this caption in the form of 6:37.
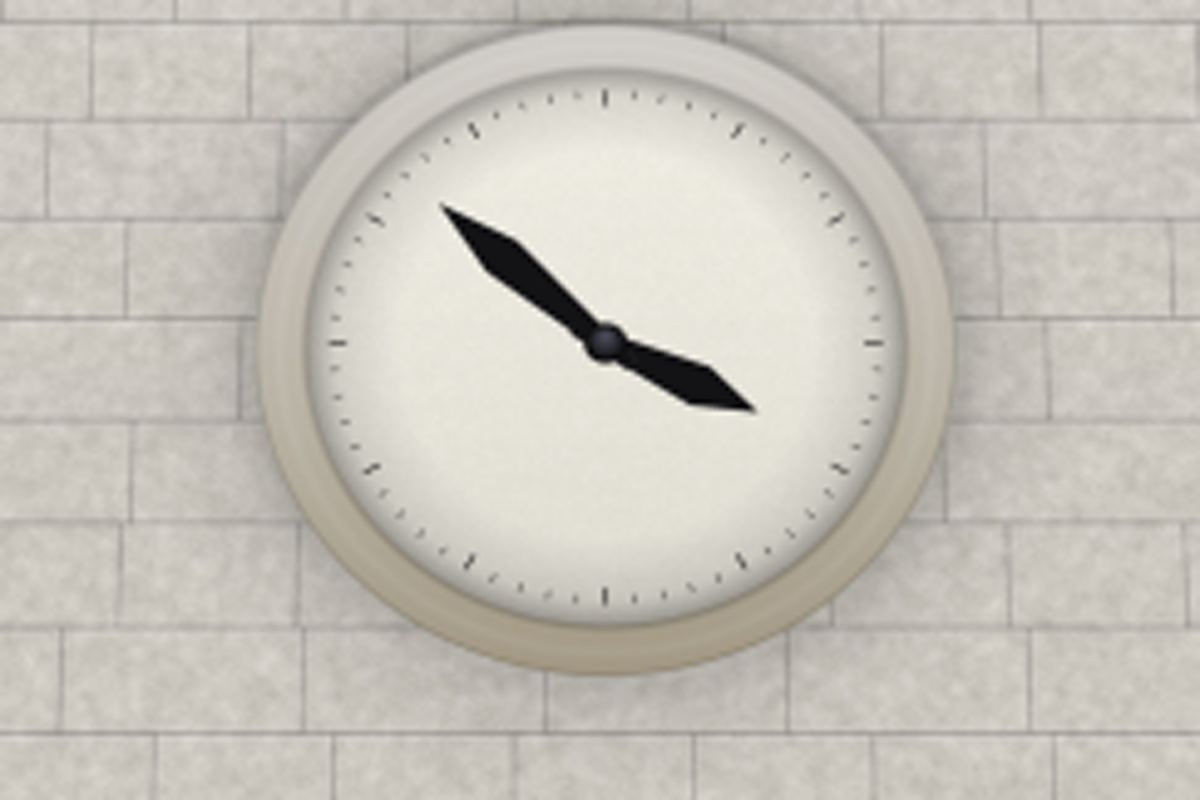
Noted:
3:52
